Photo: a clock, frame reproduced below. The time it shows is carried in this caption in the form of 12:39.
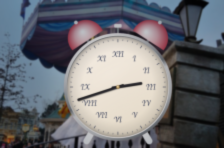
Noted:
2:42
